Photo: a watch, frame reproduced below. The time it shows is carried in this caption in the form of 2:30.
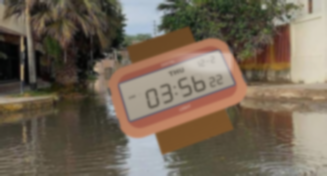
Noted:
3:56
